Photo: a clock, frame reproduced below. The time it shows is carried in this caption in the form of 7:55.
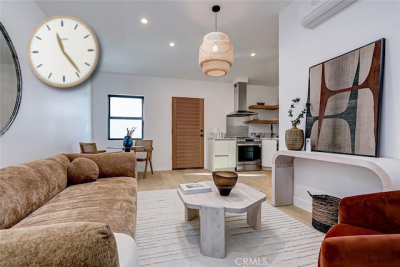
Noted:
11:24
